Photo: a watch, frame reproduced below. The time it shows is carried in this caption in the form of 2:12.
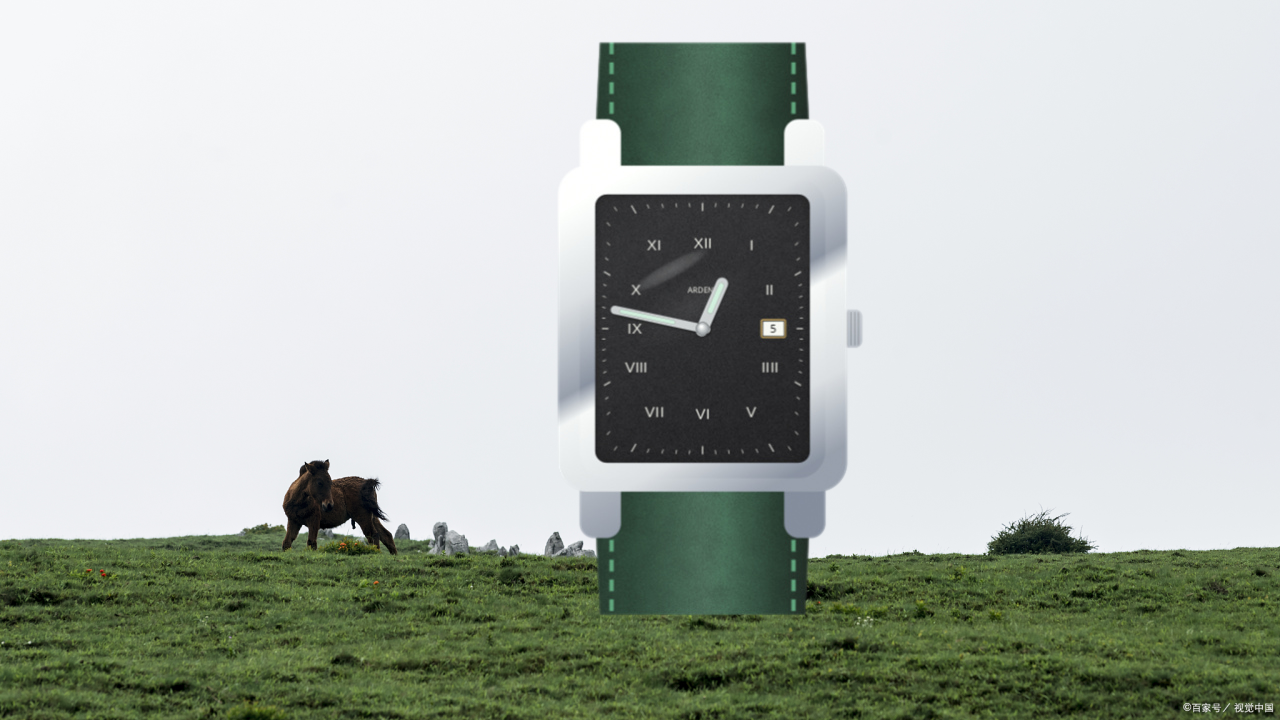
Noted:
12:47
